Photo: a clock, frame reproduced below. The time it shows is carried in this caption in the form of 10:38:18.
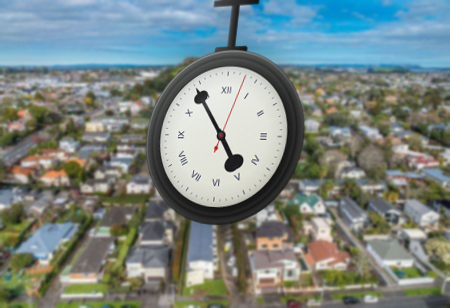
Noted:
4:54:03
